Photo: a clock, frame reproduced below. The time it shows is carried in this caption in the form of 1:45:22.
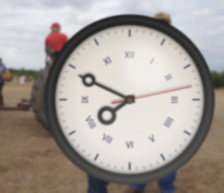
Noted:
7:49:13
